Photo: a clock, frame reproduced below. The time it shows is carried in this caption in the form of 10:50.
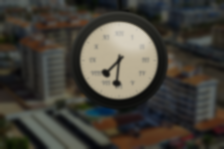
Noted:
7:31
